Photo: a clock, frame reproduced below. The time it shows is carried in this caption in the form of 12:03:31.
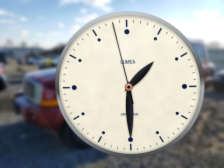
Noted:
1:29:58
